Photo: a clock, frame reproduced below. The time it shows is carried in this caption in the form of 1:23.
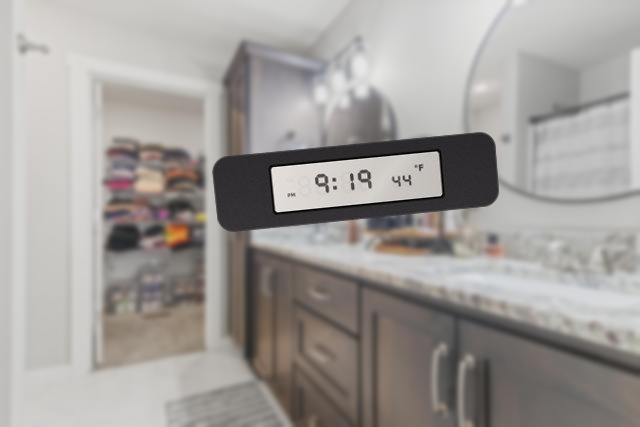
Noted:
9:19
